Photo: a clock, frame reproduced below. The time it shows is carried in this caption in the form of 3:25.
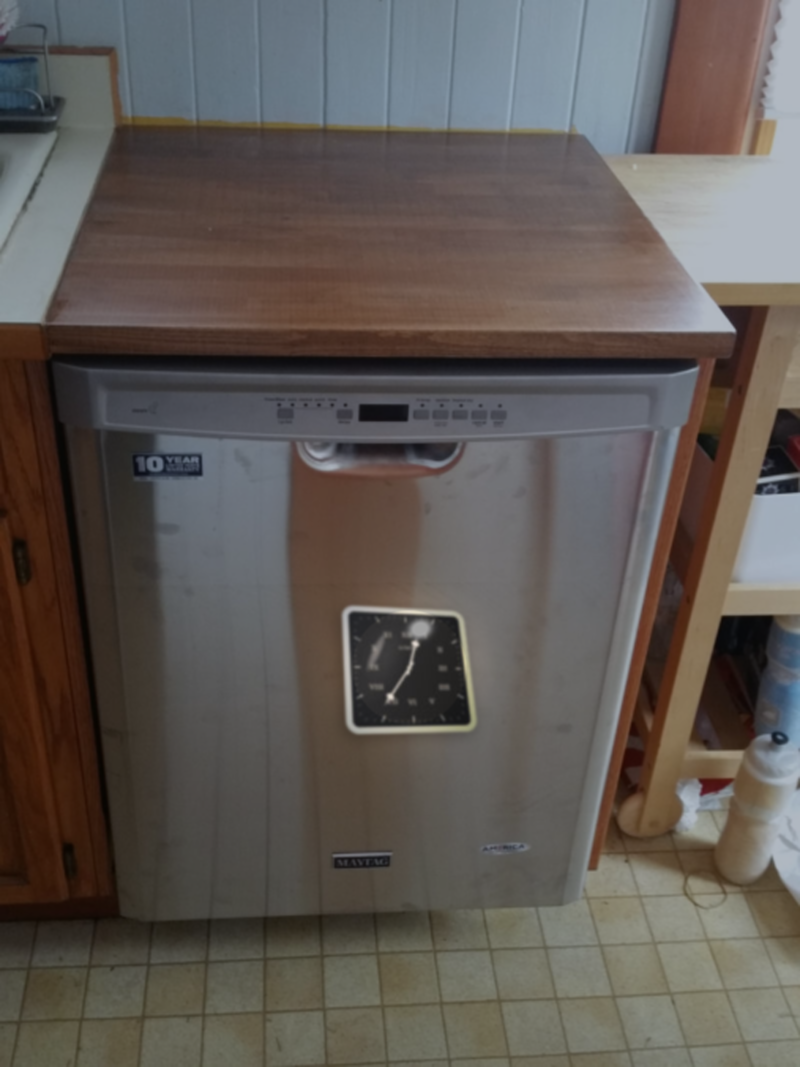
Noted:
12:36
